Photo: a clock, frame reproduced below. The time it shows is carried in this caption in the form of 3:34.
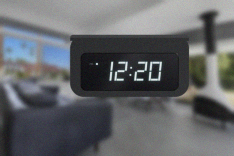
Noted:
12:20
